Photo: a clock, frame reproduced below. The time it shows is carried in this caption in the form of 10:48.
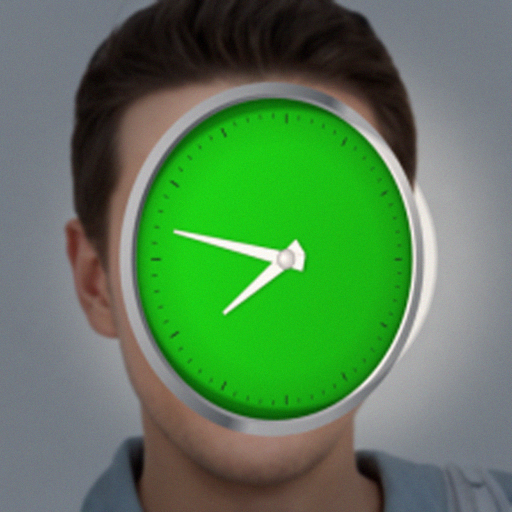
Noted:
7:47
